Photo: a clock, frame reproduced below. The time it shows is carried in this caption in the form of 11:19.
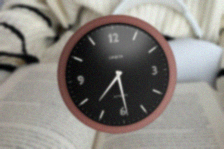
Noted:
7:29
